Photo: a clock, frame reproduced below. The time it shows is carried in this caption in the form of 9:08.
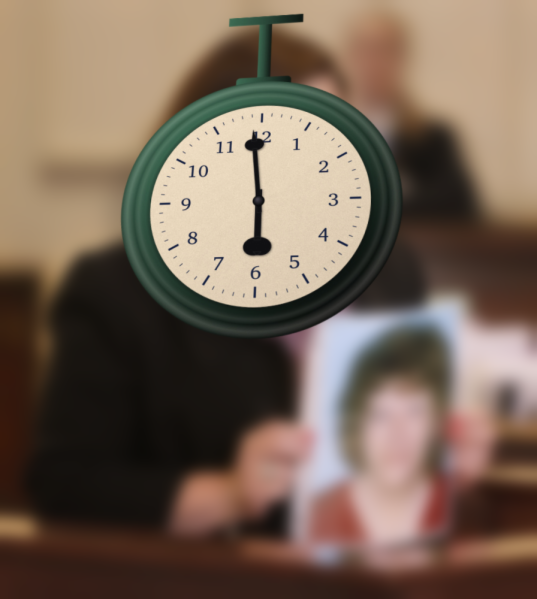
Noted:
5:59
